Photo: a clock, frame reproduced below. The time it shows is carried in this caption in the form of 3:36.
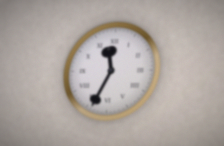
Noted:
11:34
